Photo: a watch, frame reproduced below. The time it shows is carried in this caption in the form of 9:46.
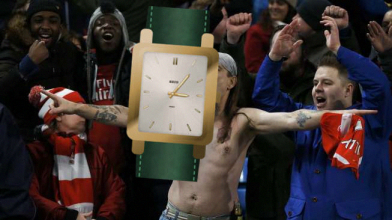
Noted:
3:06
